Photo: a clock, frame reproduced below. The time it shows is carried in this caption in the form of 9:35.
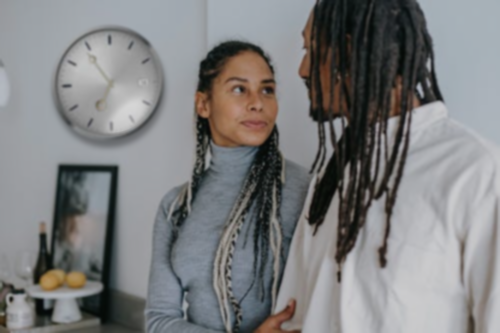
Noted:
6:54
